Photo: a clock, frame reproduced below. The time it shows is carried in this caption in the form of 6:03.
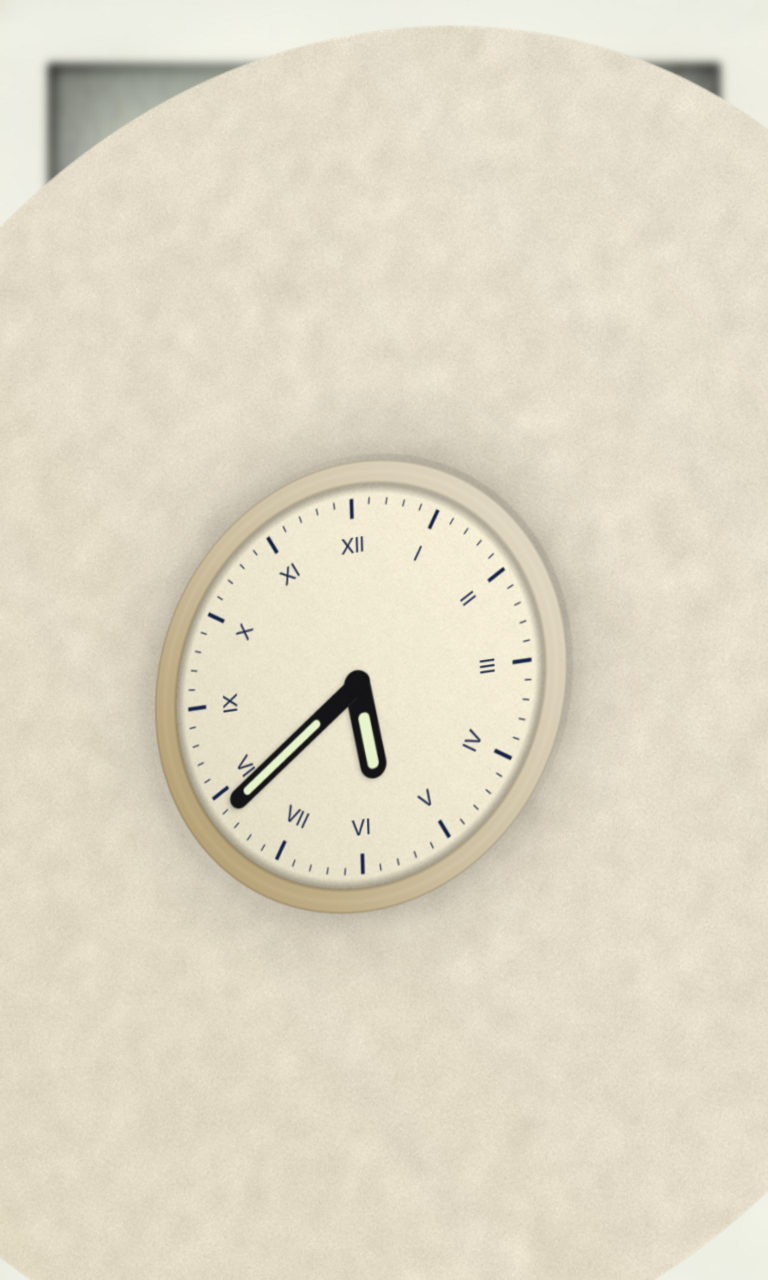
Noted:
5:39
